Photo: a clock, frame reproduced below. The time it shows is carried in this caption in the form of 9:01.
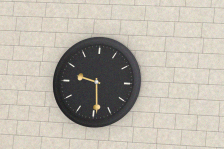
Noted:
9:29
